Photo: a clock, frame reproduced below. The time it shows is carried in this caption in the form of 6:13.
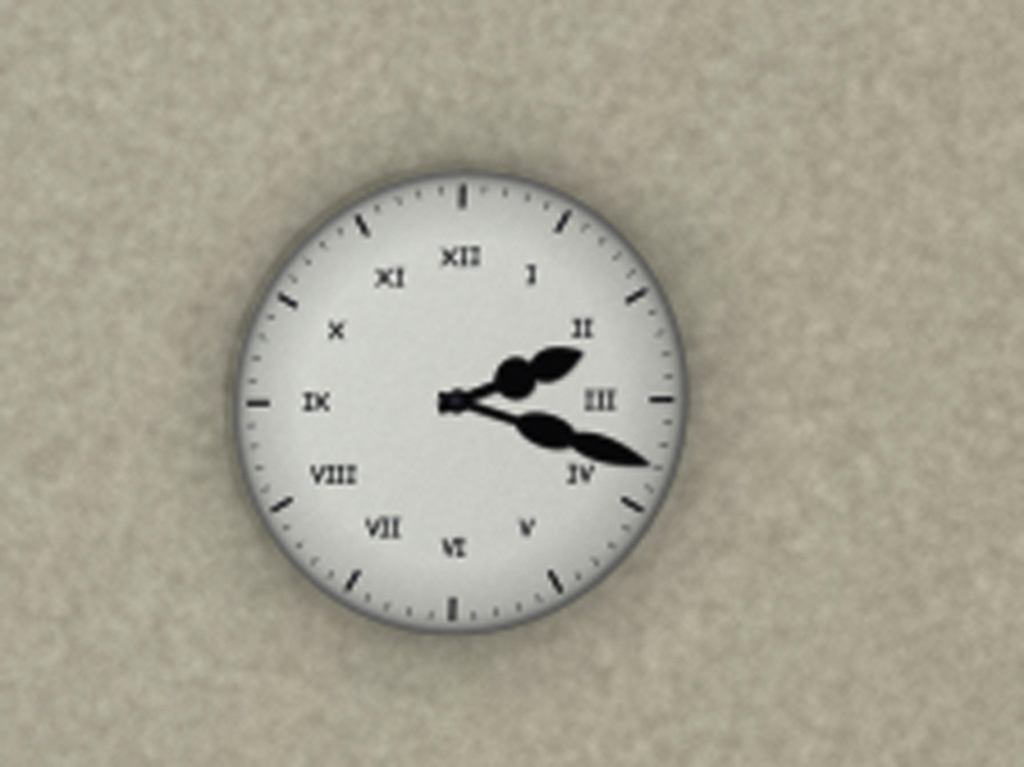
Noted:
2:18
